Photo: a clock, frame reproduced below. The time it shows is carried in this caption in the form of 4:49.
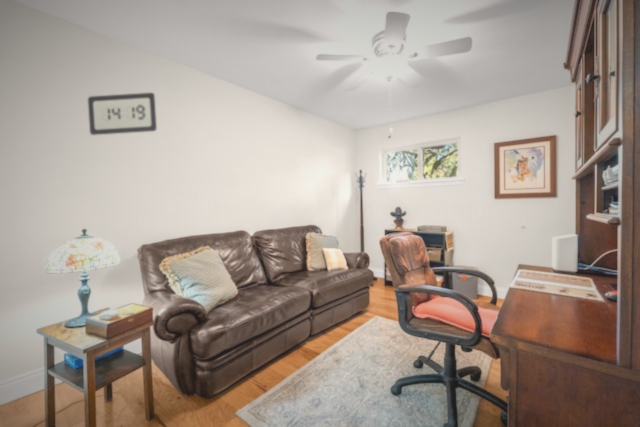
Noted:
14:19
